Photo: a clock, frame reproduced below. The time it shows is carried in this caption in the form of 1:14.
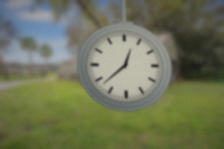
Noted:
12:38
